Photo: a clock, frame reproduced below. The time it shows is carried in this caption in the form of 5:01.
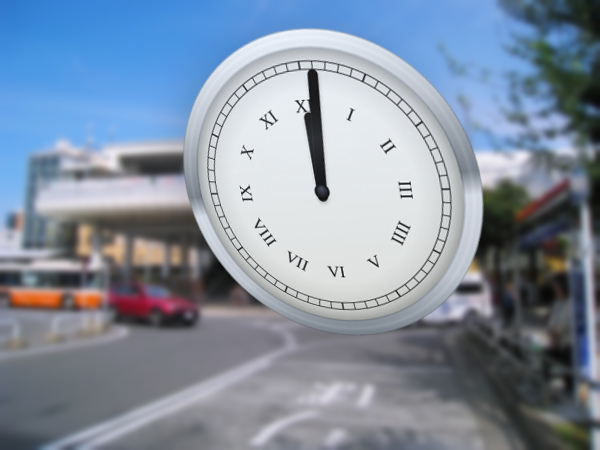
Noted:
12:01
